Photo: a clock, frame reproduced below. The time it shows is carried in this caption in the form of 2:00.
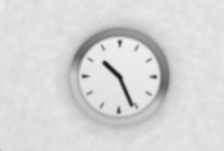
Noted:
10:26
